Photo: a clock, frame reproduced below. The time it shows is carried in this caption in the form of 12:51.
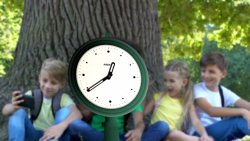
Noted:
12:39
